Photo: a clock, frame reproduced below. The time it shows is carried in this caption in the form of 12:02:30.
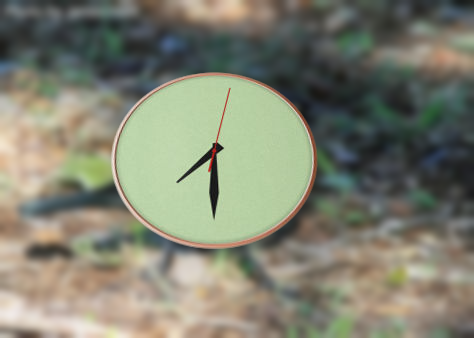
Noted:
7:30:02
